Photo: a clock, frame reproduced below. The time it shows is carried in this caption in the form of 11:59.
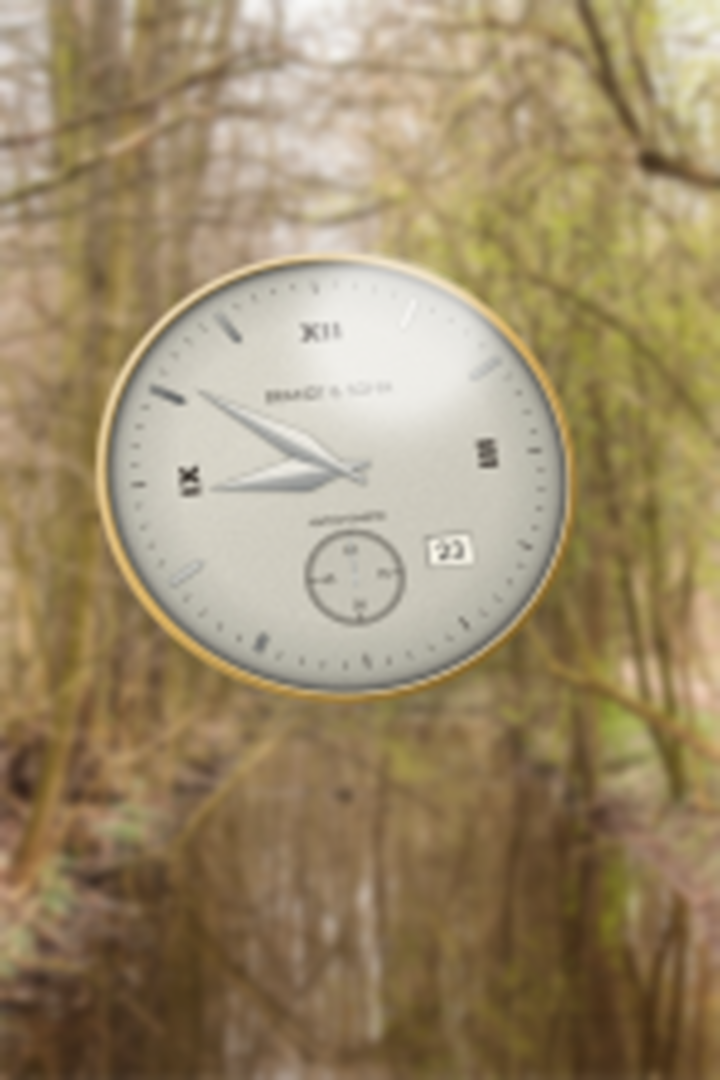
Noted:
8:51
